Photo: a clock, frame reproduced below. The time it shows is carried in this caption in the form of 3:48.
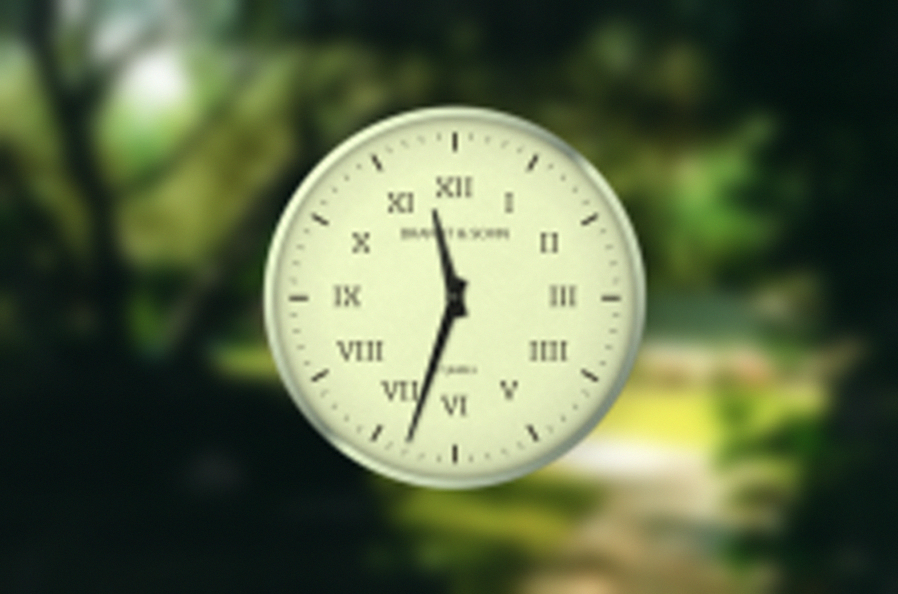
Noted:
11:33
